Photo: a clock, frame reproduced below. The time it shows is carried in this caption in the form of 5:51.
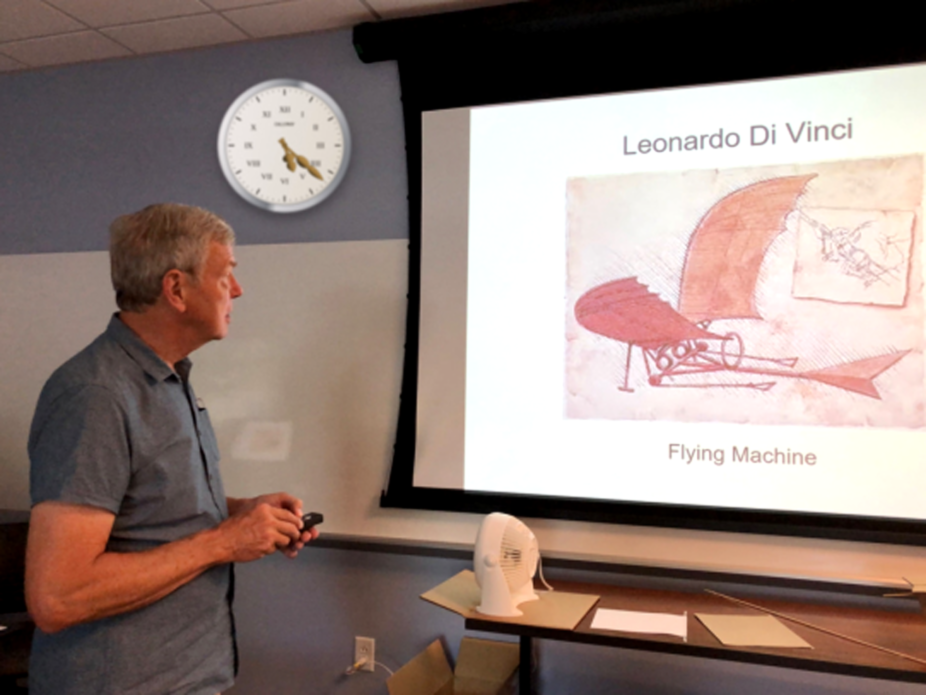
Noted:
5:22
